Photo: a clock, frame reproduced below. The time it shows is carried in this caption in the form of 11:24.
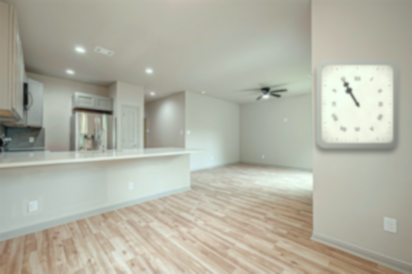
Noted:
10:55
